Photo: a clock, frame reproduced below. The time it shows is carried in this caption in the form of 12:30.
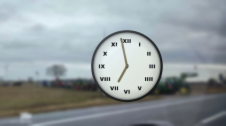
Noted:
6:58
